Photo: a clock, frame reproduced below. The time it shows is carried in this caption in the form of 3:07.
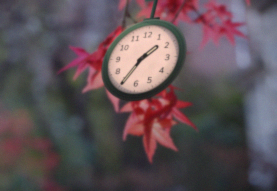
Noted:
1:35
